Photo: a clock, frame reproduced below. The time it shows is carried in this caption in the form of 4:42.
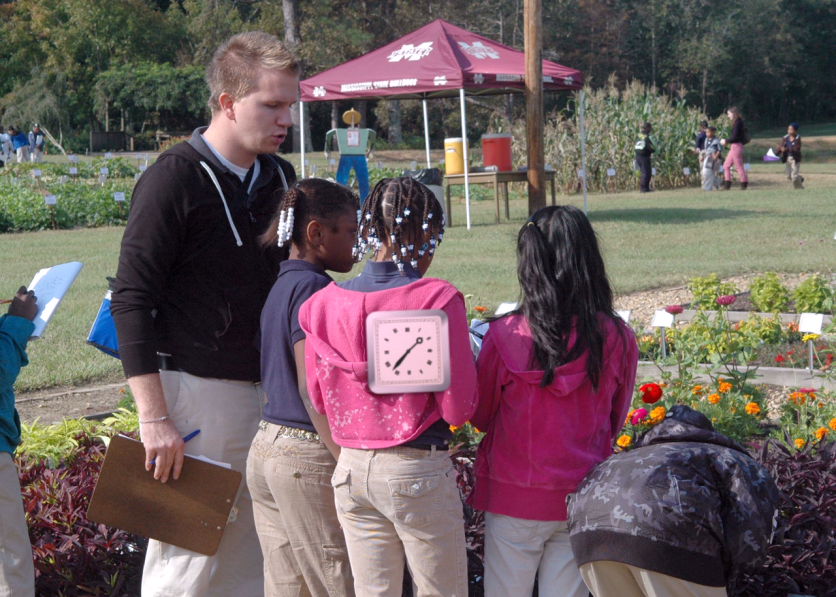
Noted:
1:37
